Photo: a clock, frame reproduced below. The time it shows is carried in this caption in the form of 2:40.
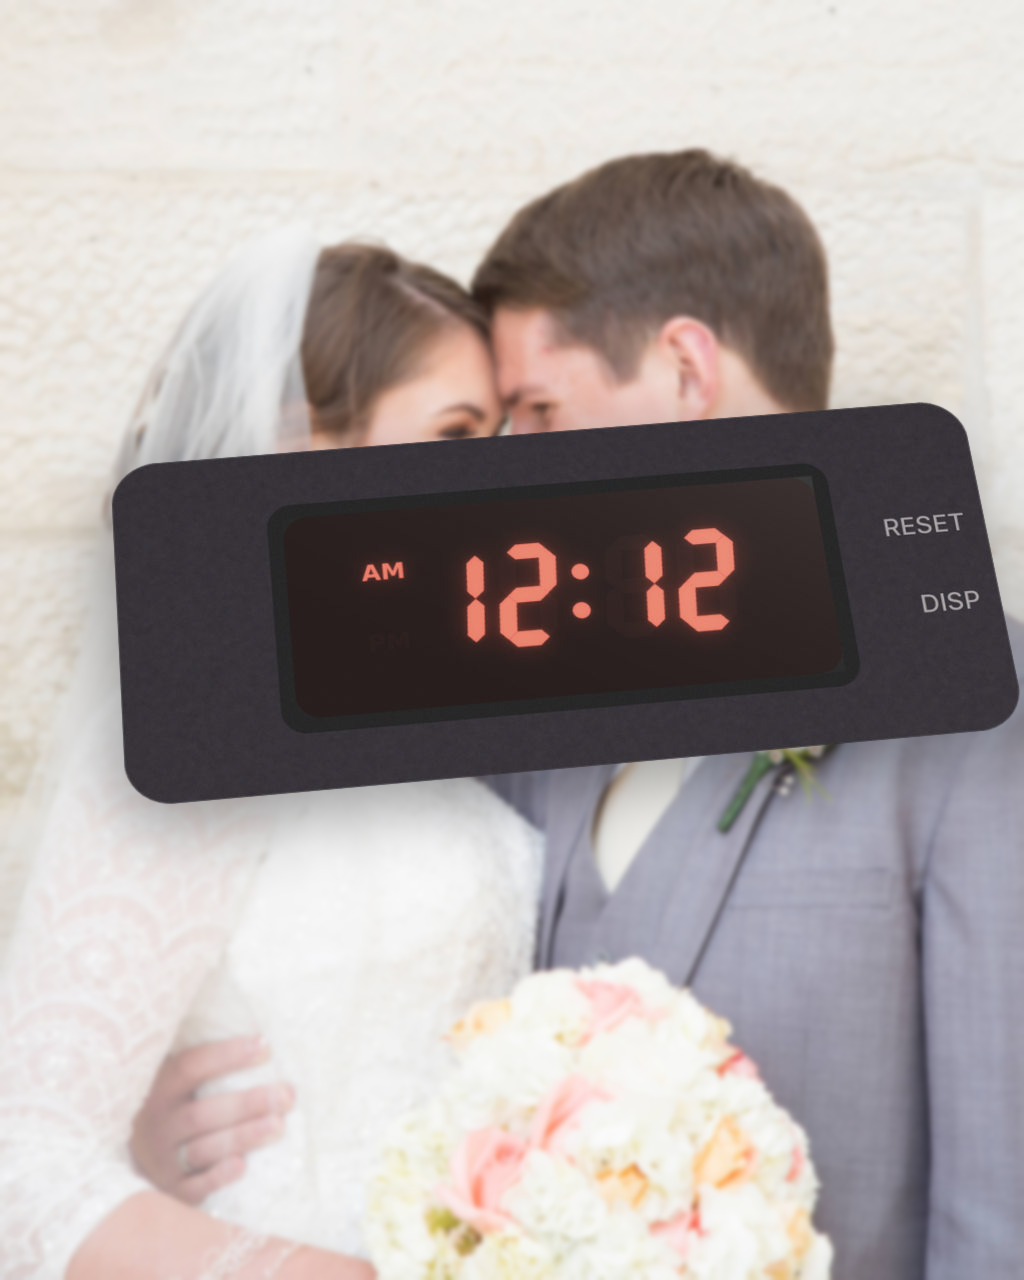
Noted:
12:12
